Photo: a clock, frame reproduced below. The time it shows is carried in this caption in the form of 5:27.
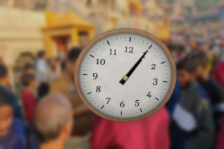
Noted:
1:05
